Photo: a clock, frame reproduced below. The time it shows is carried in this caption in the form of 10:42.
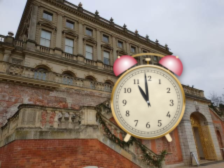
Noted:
10:59
